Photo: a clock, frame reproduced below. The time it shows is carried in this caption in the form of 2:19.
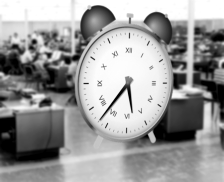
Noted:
5:37
